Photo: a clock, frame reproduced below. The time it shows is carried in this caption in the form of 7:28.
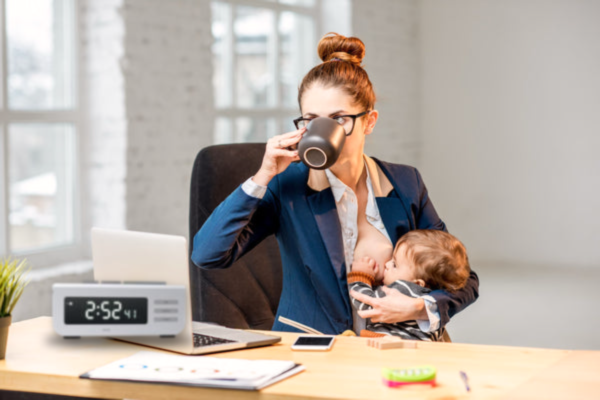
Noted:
2:52
